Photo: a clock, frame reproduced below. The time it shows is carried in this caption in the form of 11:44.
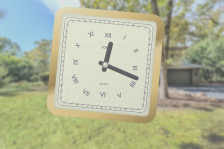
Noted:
12:18
